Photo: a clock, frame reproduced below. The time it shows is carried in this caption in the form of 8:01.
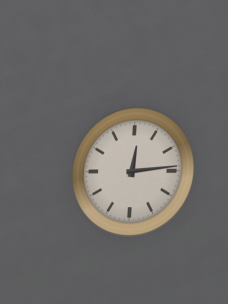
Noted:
12:14
